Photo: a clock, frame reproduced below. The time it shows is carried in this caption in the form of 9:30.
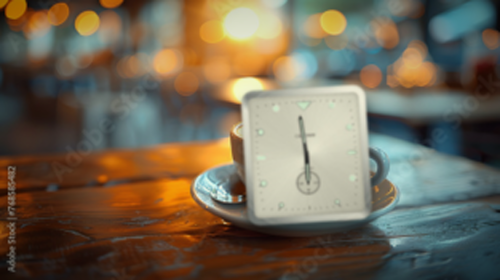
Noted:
5:59
